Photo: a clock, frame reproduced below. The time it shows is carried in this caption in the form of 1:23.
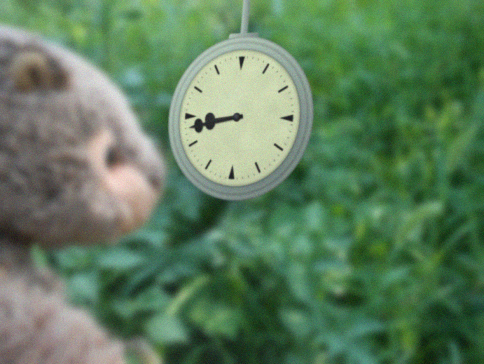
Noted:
8:43
